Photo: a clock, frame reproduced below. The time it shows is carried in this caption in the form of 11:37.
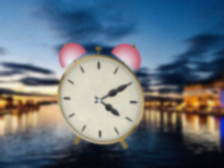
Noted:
4:10
